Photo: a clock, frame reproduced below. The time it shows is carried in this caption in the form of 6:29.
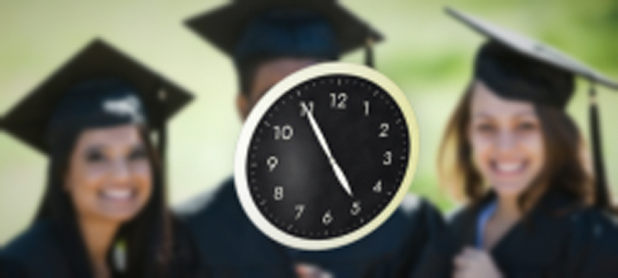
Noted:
4:55
